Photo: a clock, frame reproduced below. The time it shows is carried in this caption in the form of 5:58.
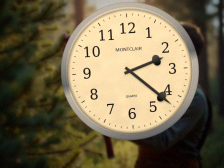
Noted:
2:22
